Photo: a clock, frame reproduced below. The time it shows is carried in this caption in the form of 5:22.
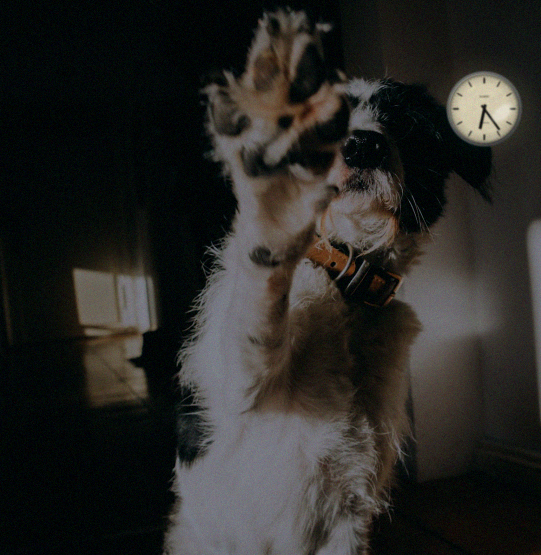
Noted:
6:24
